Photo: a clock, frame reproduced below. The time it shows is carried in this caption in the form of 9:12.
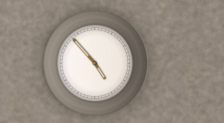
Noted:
4:53
